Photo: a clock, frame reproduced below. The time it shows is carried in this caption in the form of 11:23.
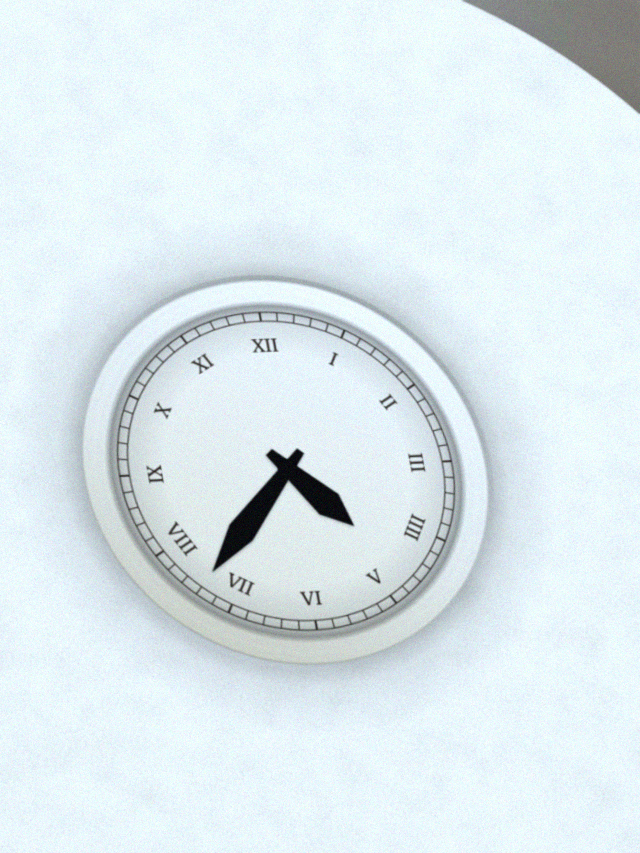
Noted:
4:37
